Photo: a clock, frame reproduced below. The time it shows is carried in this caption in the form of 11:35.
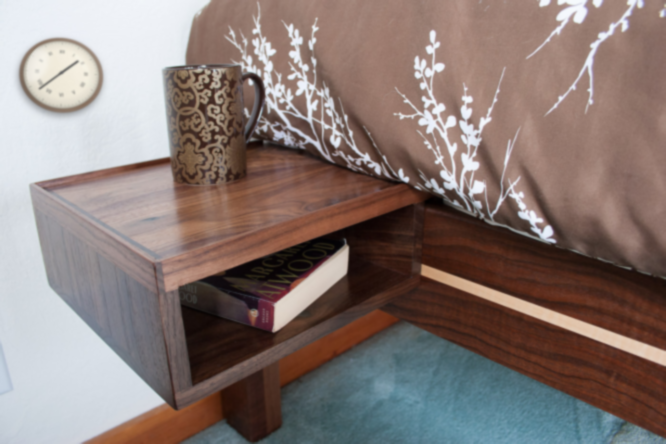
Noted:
1:38
